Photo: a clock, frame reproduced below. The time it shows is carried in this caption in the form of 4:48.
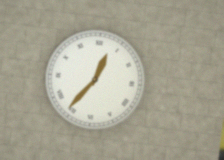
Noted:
12:36
